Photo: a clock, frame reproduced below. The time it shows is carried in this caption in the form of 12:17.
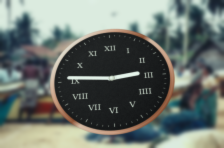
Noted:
2:46
